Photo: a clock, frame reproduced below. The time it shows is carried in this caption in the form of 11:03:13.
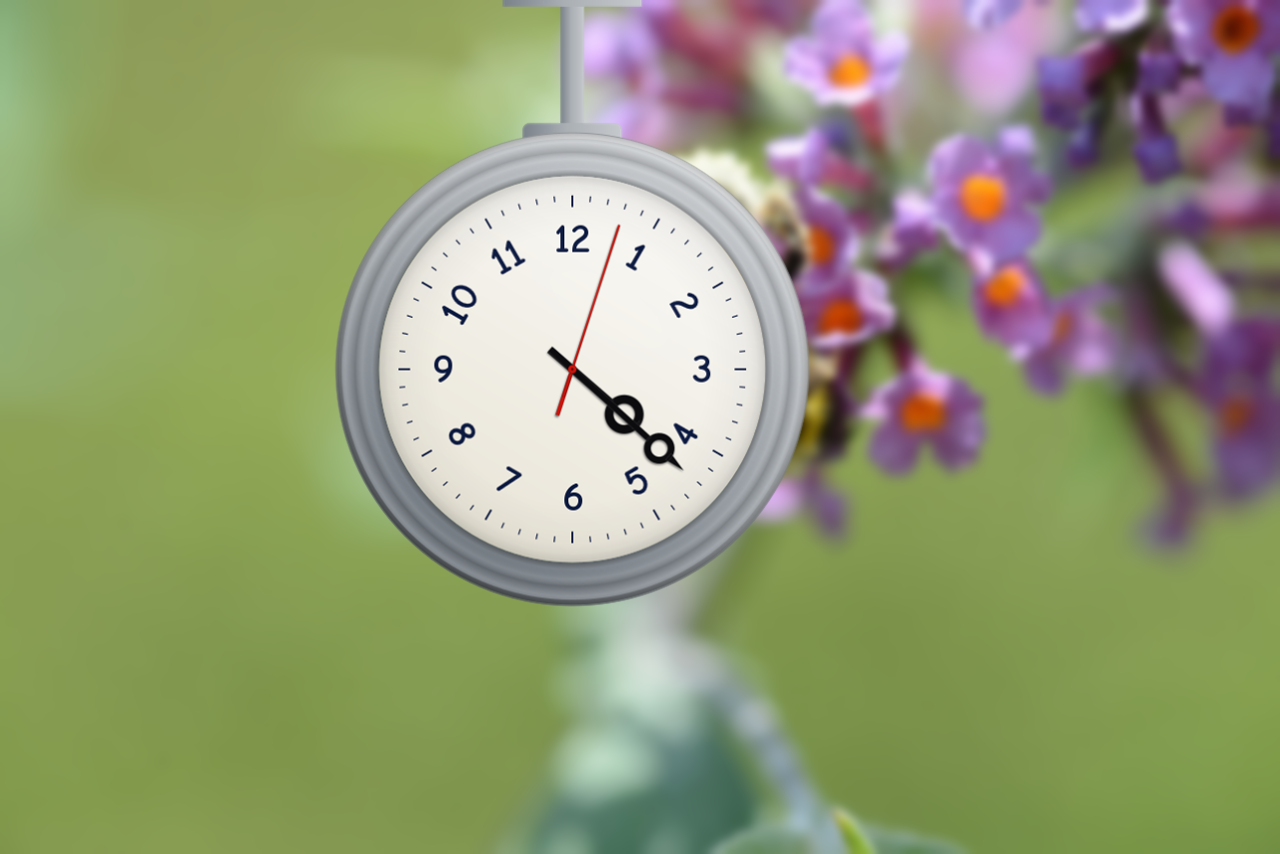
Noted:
4:22:03
